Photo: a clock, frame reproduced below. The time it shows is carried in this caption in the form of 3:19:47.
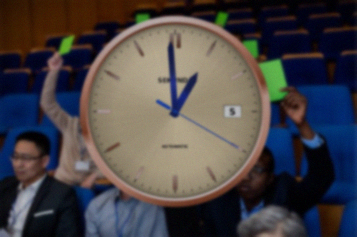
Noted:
12:59:20
